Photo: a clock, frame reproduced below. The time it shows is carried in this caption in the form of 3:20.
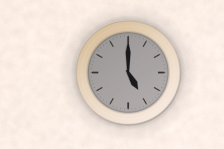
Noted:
5:00
